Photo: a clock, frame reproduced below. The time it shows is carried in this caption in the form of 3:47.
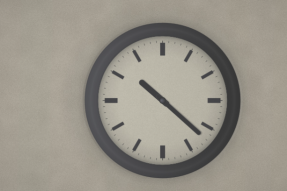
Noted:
10:22
